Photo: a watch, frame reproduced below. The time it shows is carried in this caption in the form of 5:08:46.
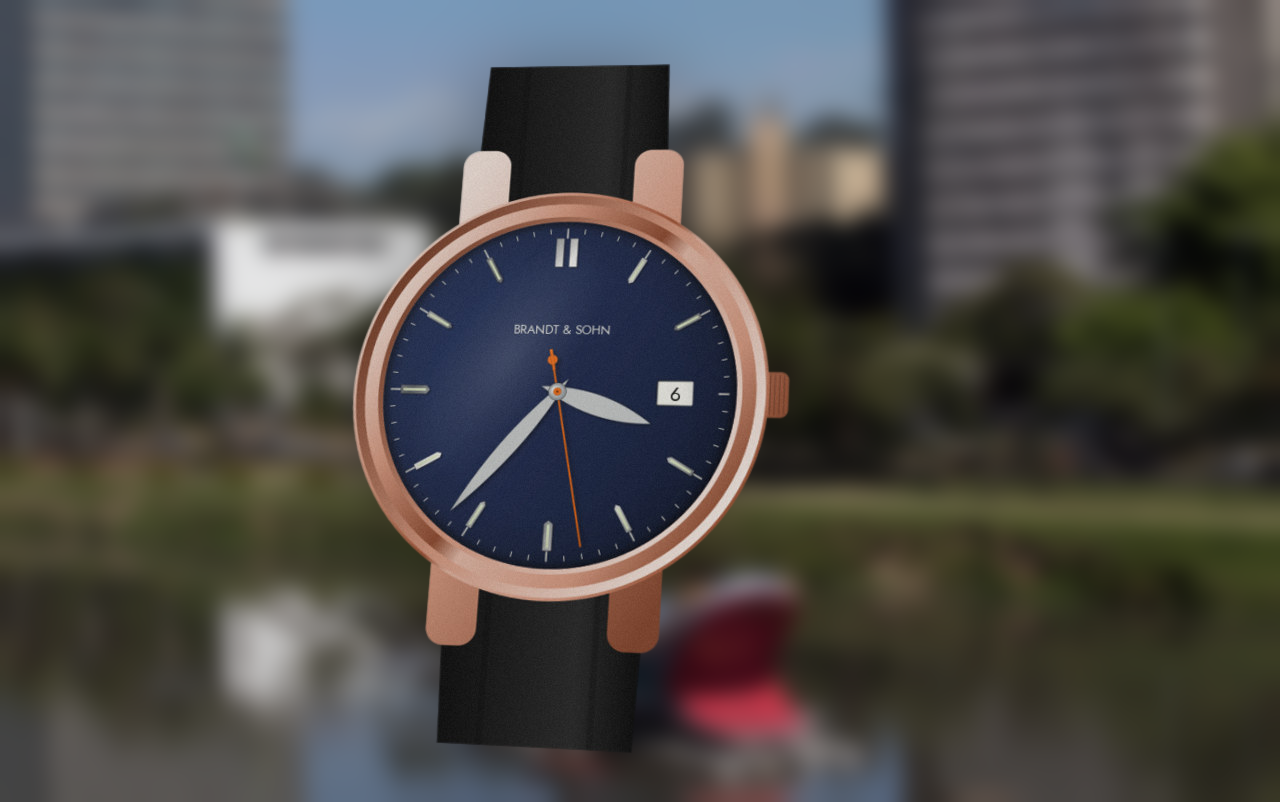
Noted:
3:36:28
